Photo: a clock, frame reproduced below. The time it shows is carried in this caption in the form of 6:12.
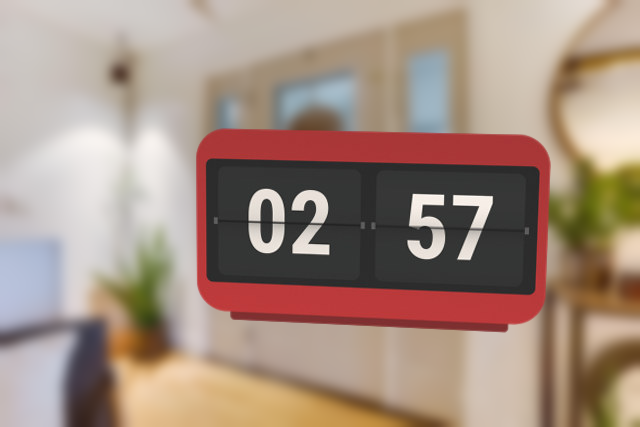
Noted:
2:57
